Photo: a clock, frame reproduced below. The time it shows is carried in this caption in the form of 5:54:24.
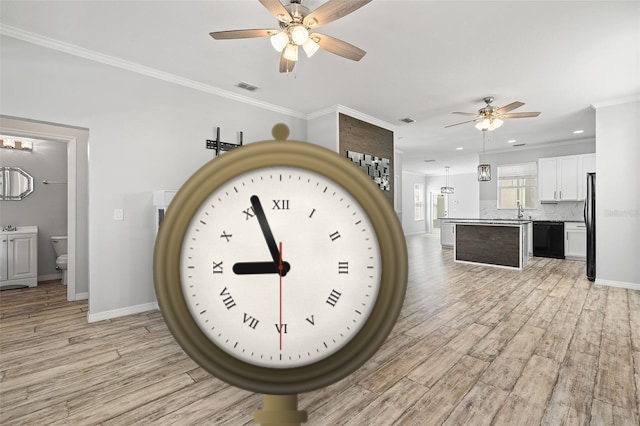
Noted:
8:56:30
